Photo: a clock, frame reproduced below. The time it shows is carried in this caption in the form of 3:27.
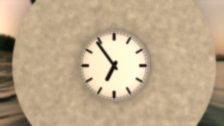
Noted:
6:54
